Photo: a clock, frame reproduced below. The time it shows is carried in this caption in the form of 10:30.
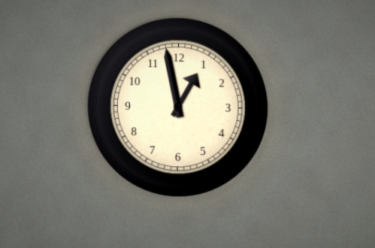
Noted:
12:58
